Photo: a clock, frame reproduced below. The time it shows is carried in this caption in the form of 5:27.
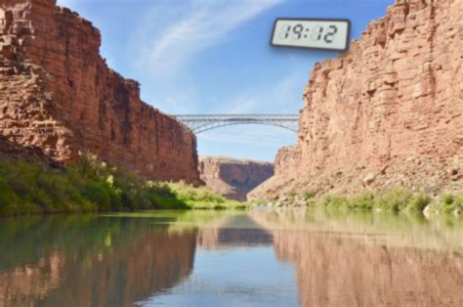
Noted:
19:12
